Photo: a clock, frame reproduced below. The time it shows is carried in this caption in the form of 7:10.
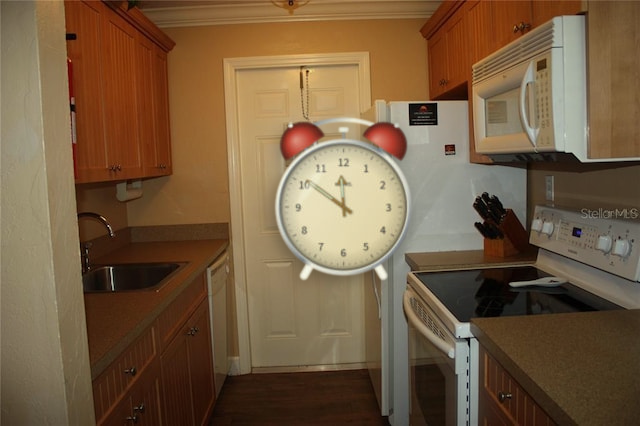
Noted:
11:51
